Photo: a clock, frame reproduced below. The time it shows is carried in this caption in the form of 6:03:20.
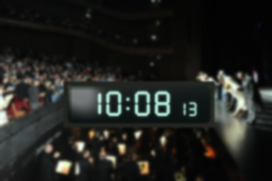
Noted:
10:08:13
